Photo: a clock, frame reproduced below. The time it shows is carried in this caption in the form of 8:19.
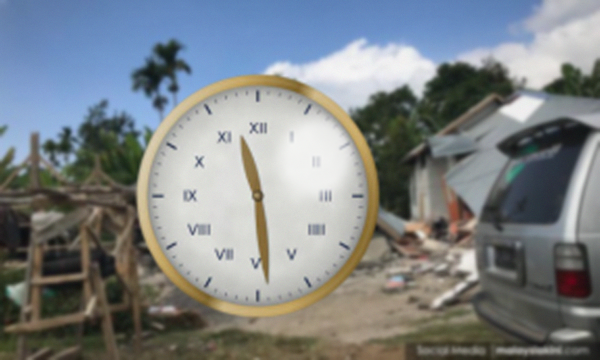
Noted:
11:29
